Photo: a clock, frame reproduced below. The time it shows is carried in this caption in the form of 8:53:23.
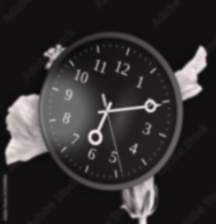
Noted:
6:10:24
